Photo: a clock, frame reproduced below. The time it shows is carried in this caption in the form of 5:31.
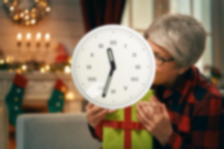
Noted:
11:33
